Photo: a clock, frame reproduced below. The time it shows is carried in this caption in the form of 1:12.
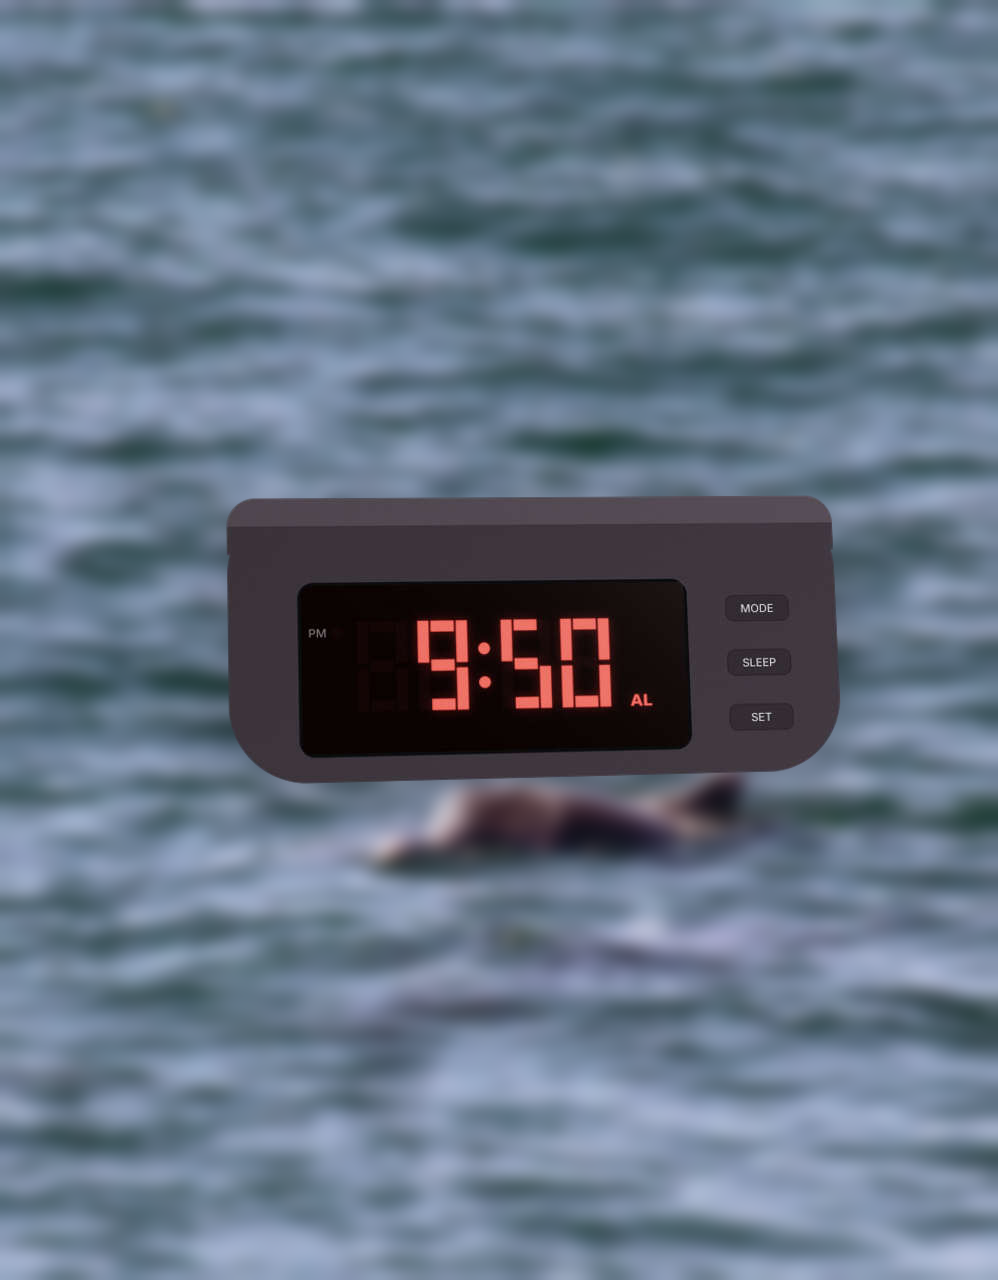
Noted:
9:50
